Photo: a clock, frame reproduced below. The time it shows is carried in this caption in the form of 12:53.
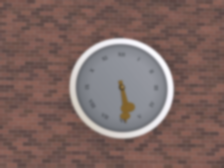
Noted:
5:29
